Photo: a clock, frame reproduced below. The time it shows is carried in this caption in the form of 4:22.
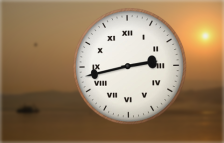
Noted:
2:43
